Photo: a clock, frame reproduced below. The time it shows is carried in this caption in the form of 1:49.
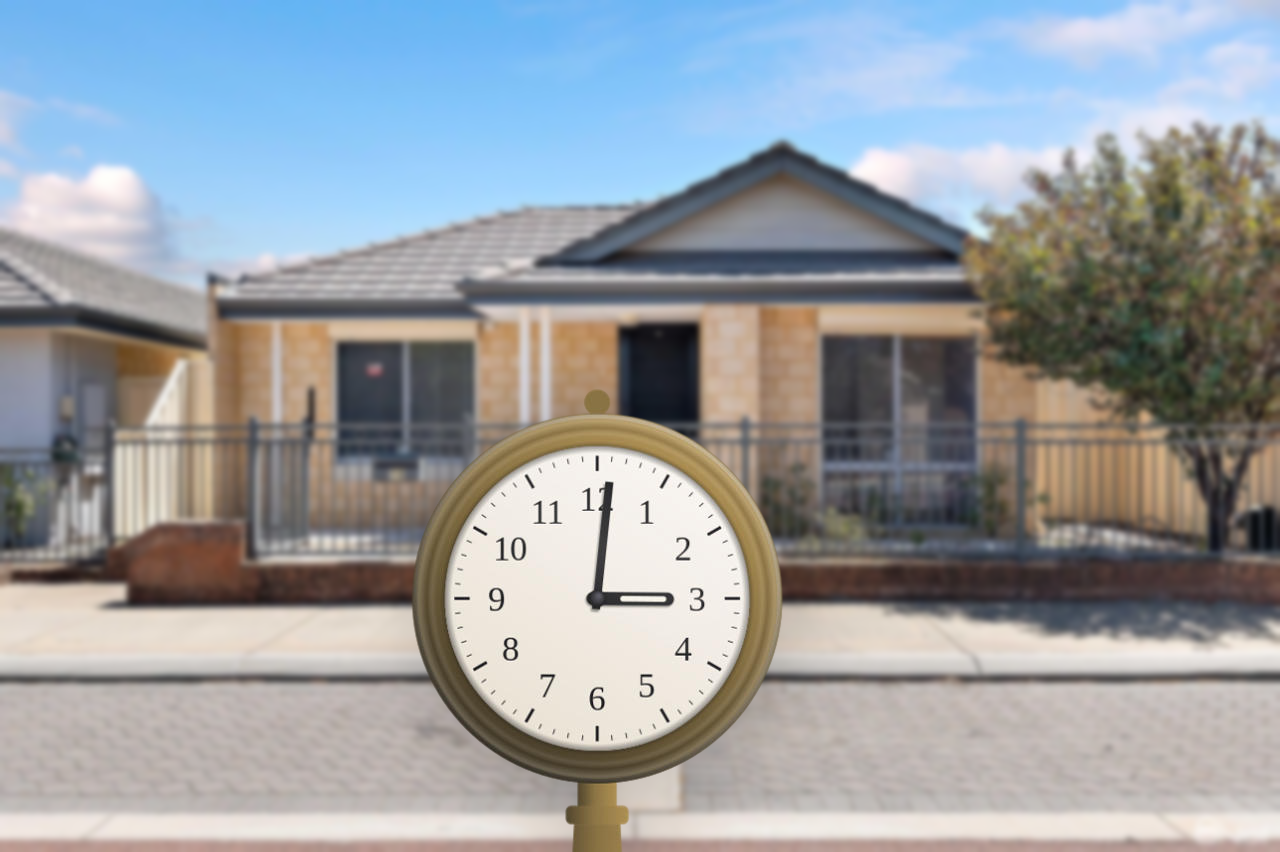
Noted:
3:01
